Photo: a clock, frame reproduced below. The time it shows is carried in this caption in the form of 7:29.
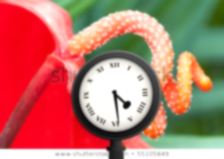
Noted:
4:29
